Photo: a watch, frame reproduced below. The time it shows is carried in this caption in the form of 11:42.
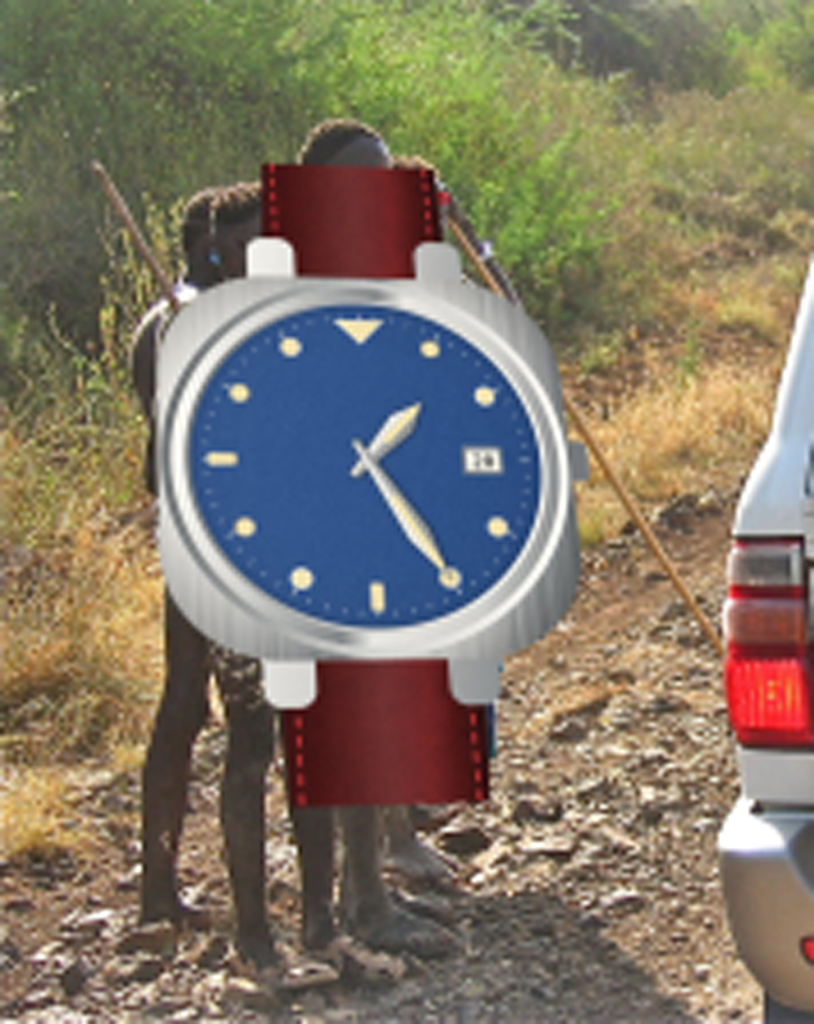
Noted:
1:25
